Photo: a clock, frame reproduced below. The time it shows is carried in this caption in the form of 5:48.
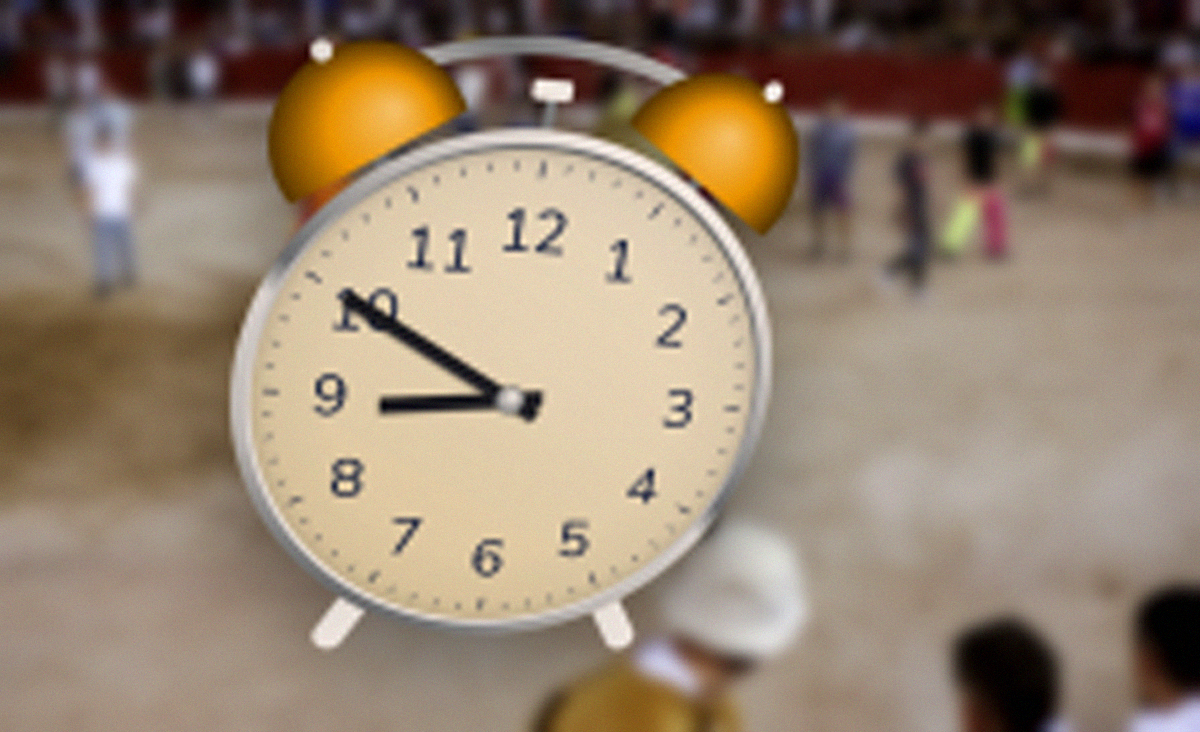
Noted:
8:50
